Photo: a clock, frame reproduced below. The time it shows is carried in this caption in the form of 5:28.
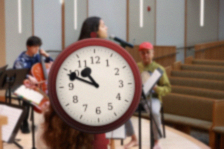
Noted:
10:49
